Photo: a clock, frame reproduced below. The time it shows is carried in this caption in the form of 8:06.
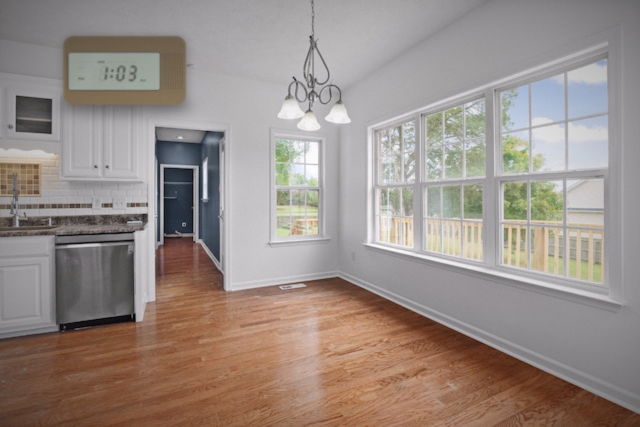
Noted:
1:03
